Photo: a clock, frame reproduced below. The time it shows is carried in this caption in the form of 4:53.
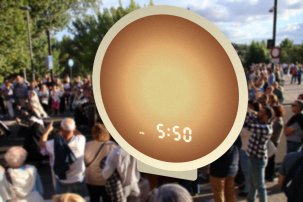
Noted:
5:50
